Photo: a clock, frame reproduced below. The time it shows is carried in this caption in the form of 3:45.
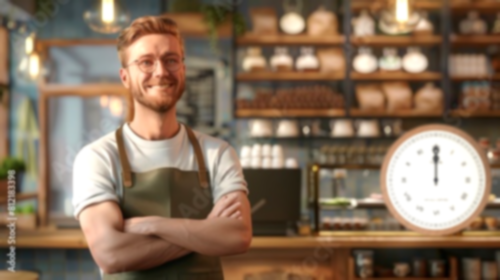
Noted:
12:00
